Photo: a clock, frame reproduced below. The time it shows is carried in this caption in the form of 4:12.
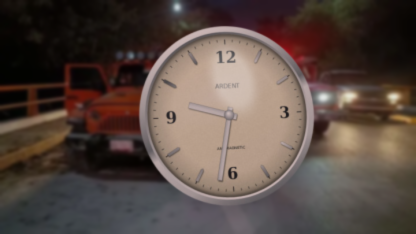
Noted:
9:32
